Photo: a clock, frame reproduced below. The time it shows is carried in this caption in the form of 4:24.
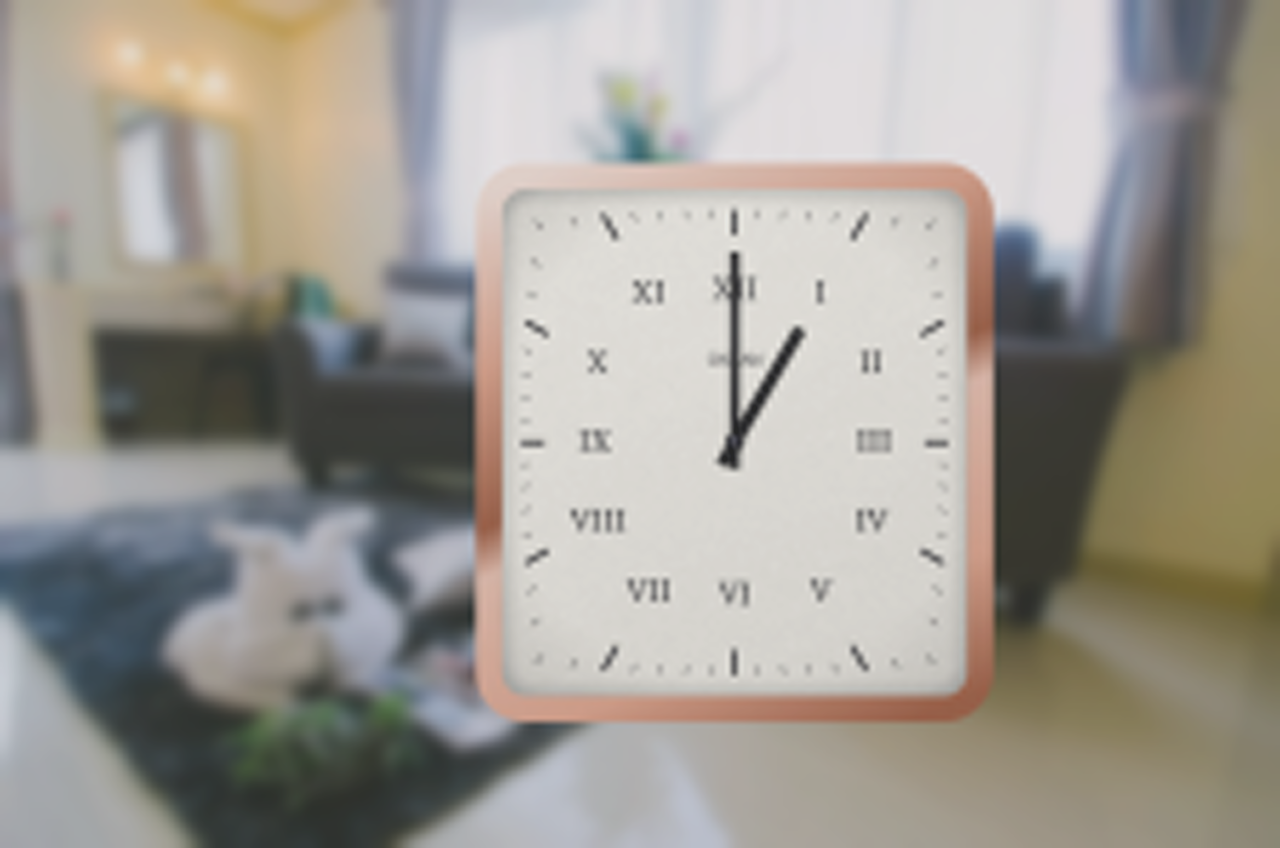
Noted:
1:00
